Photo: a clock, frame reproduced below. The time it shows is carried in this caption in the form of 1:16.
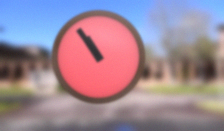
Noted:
10:54
